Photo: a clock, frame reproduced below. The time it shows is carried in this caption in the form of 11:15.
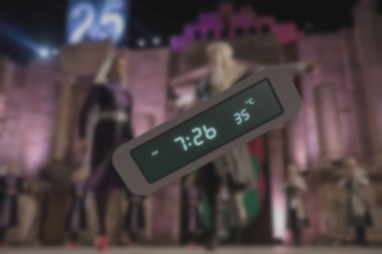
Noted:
7:26
